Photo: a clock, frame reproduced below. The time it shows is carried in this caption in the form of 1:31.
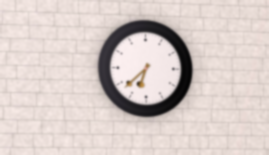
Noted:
6:38
